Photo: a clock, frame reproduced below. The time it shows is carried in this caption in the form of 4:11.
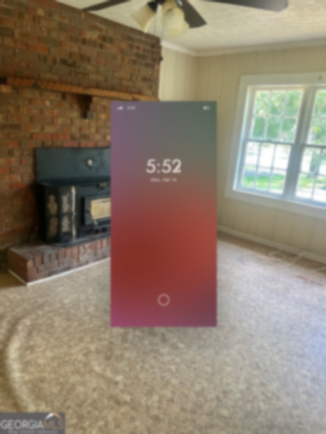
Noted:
5:52
